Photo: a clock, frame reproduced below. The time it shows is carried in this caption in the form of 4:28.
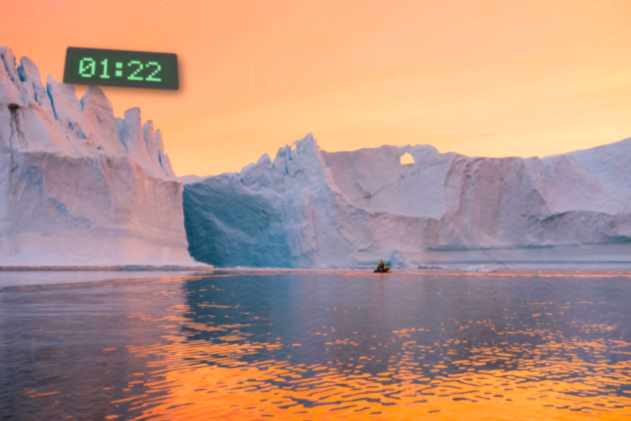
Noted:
1:22
